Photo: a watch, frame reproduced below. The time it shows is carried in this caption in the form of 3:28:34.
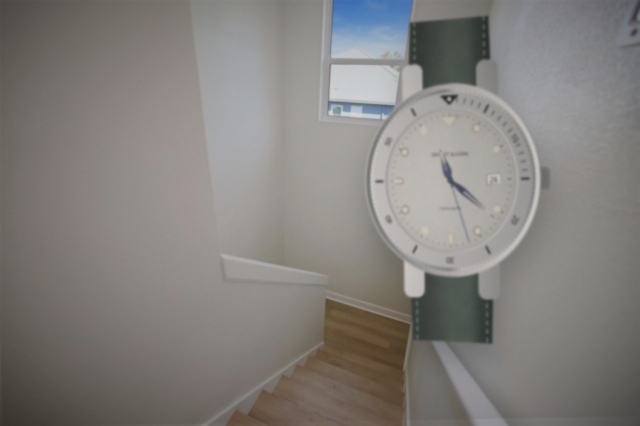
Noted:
11:21:27
